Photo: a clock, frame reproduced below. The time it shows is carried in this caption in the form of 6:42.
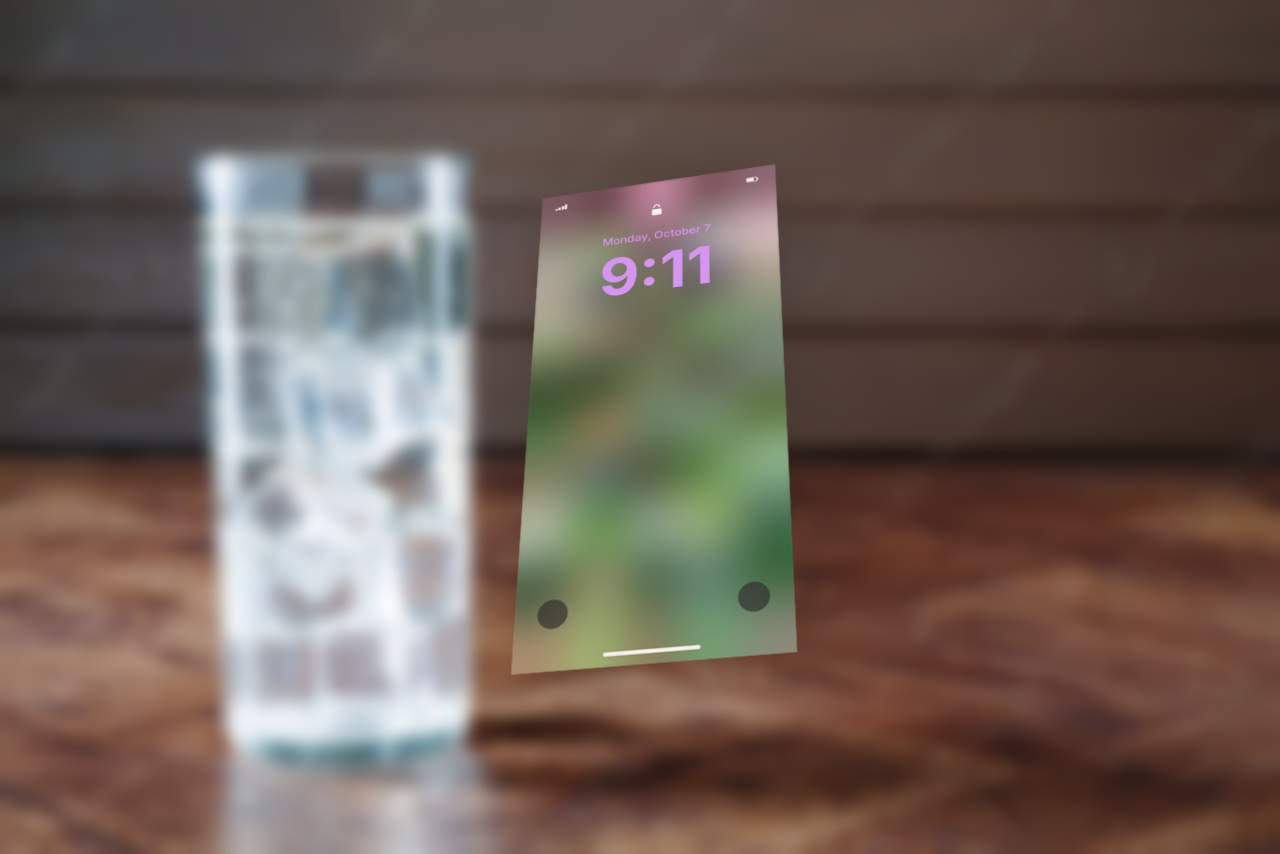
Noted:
9:11
